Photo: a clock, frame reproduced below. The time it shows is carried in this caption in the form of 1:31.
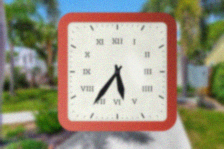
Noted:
5:36
